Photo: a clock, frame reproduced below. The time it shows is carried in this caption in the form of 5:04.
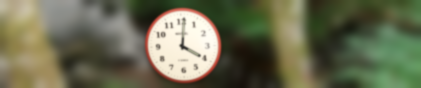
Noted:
4:01
